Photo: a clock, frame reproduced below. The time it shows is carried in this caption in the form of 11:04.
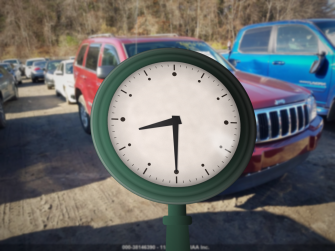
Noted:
8:30
